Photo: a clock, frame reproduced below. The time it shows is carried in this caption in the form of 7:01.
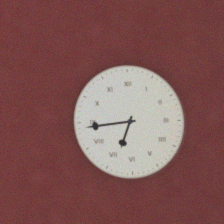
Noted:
6:44
